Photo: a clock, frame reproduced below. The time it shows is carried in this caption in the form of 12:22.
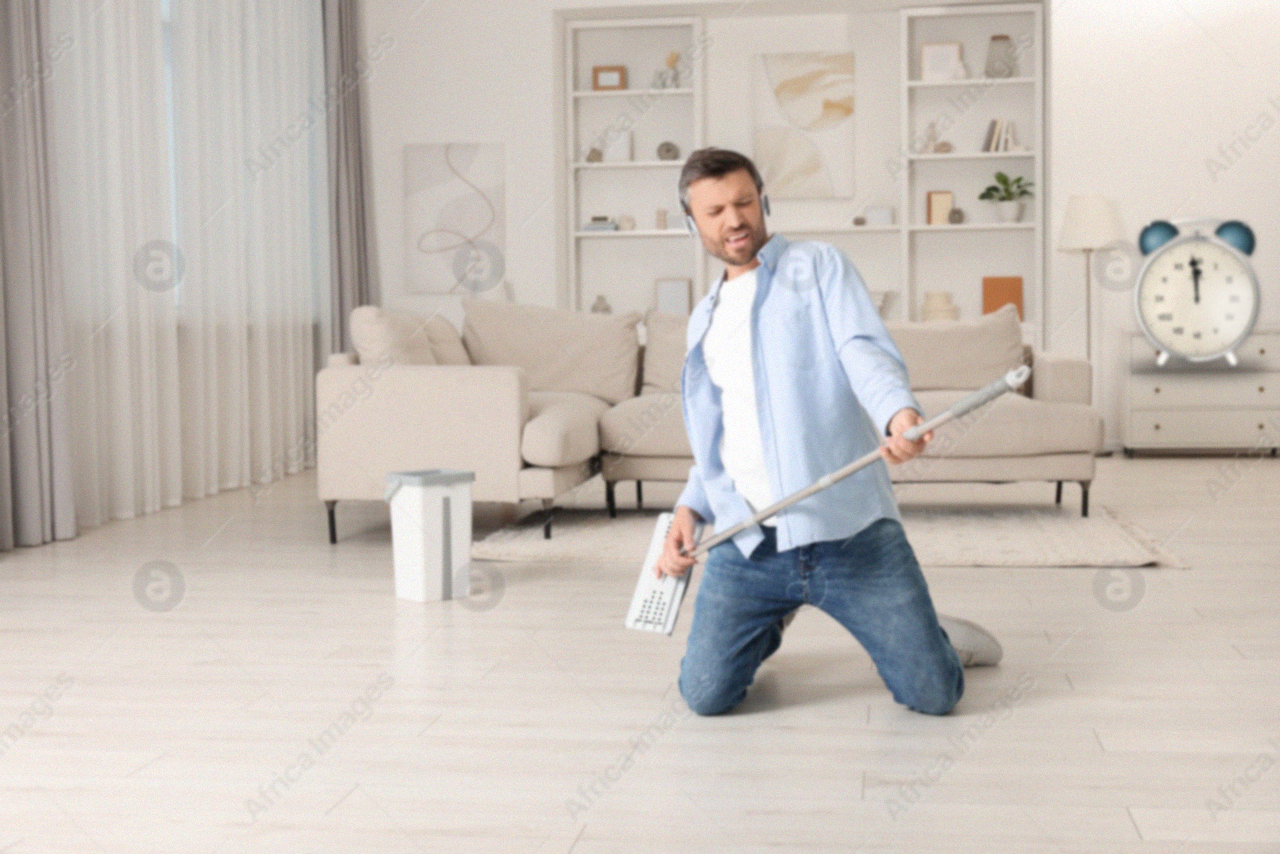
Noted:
11:59
